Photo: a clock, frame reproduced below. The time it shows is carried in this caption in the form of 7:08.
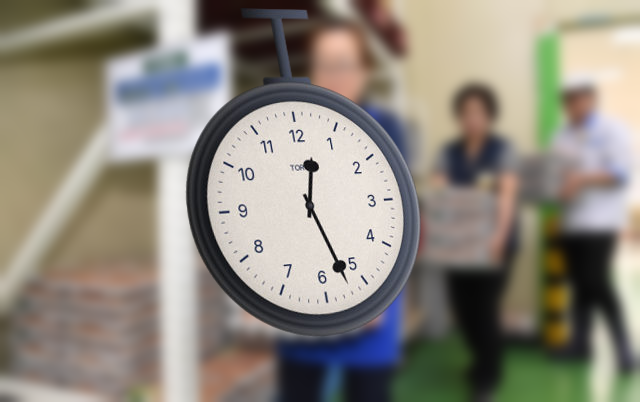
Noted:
12:27
